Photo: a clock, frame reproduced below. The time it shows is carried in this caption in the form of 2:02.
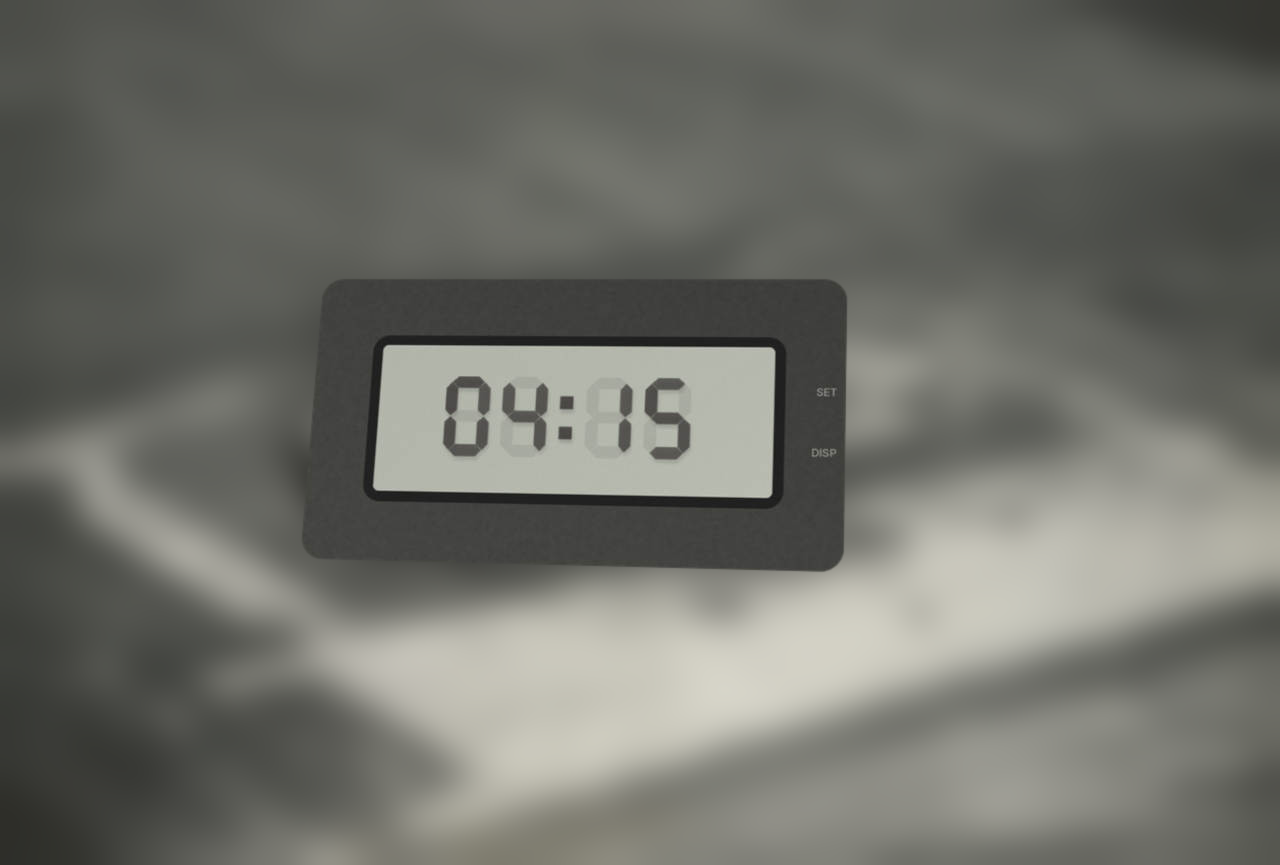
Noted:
4:15
